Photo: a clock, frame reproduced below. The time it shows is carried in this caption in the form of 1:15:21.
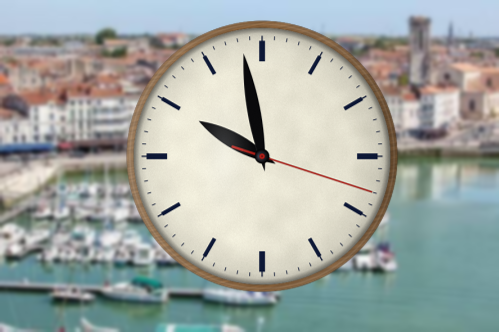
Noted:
9:58:18
